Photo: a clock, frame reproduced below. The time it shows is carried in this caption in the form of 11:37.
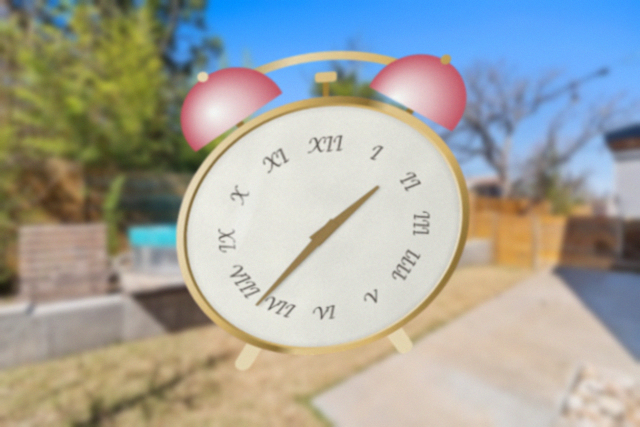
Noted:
1:37
